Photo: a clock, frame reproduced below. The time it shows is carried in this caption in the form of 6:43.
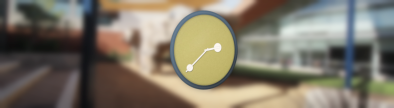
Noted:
2:38
